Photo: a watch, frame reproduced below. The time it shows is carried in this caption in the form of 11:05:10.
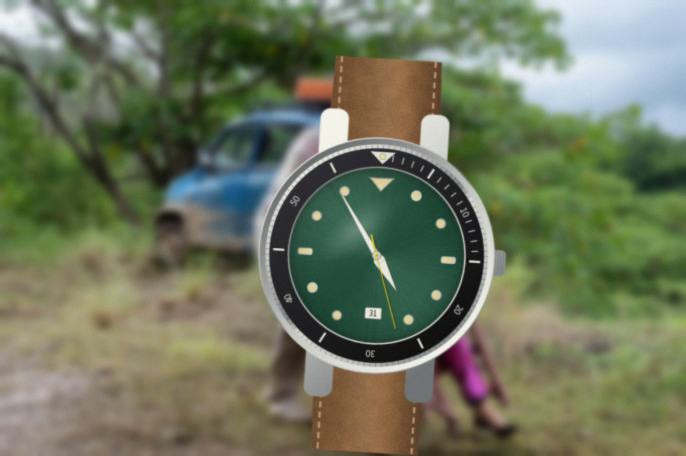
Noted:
4:54:27
